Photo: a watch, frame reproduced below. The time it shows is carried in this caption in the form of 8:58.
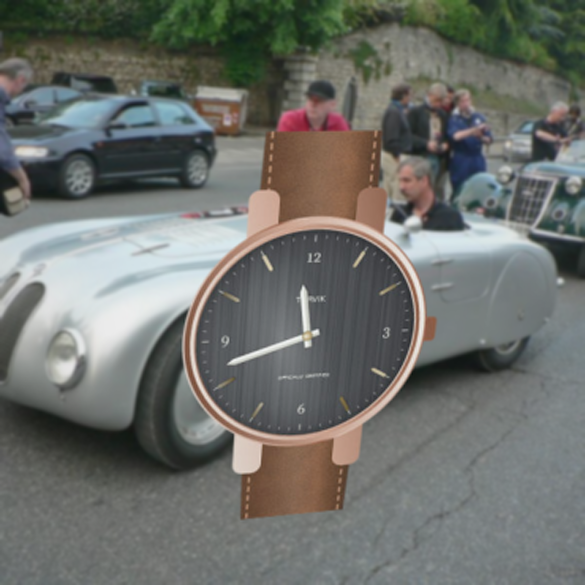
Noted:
11:42
